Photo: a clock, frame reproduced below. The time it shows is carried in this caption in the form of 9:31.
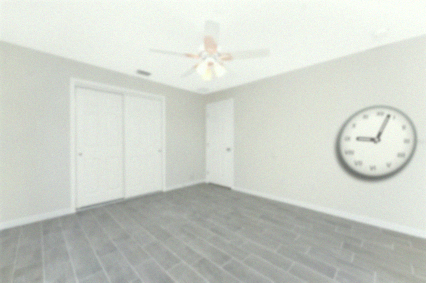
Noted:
9:03
